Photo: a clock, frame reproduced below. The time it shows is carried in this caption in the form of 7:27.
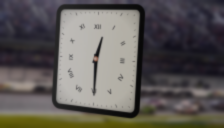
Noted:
12:30
